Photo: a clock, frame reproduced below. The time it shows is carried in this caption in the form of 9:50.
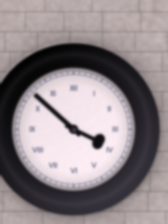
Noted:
3:52
